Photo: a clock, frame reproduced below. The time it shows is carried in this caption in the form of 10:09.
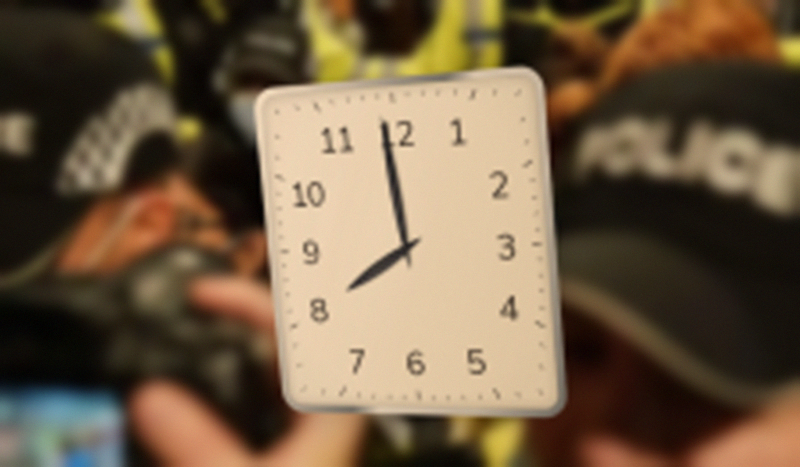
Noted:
7:59
